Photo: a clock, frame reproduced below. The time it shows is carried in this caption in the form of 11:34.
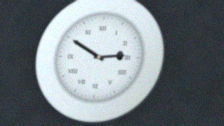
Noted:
2:50
